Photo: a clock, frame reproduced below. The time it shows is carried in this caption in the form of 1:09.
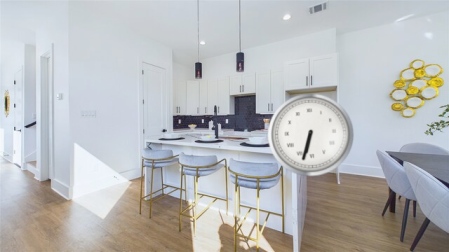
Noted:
6:33
